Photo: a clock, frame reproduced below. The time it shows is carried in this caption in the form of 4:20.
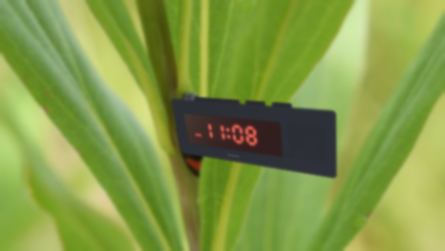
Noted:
11:08
